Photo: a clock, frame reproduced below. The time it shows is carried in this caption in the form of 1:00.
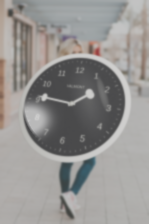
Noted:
1:46
